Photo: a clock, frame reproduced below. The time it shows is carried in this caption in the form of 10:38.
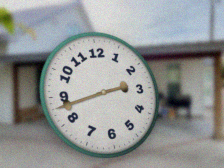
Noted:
2:43
